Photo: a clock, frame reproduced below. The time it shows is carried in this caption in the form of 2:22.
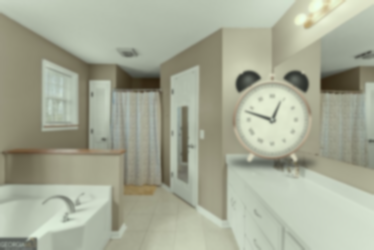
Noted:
12:48
